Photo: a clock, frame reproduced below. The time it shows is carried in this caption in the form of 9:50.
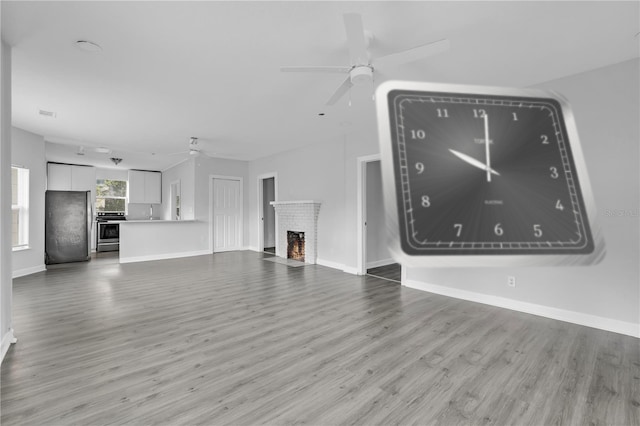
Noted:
10:01
